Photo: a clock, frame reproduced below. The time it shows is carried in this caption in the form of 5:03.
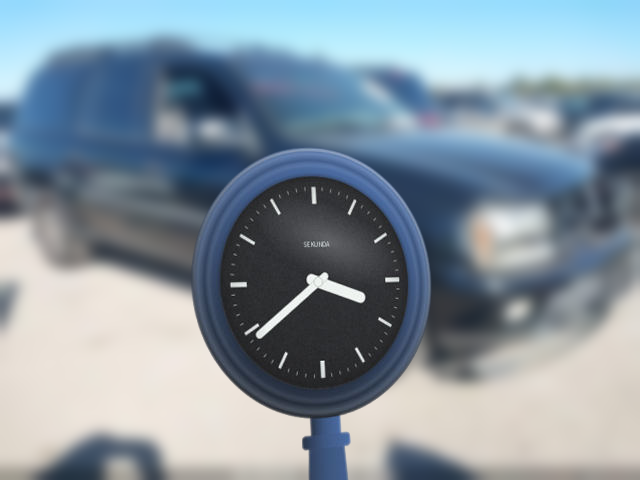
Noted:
3:39
